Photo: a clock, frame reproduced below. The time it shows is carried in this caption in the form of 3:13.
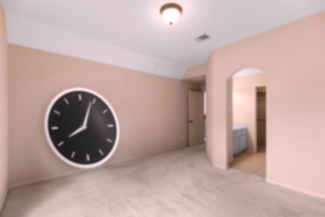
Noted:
8:04
